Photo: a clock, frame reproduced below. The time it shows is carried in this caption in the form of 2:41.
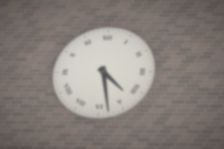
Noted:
4:28
